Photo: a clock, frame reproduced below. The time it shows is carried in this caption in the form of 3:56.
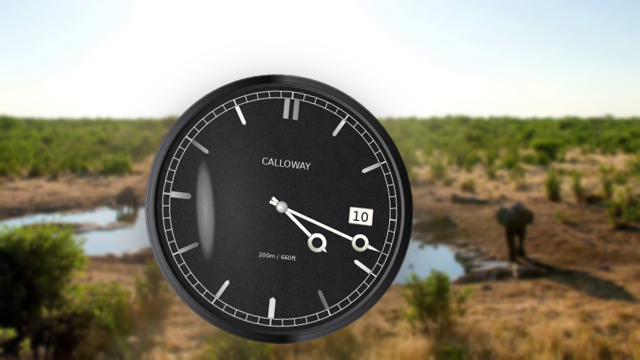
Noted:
4:18
